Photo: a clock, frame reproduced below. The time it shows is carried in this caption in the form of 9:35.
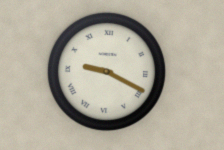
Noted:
9:19
